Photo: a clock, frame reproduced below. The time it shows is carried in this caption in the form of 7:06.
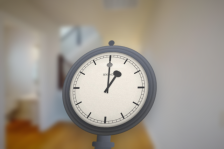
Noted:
1:00
